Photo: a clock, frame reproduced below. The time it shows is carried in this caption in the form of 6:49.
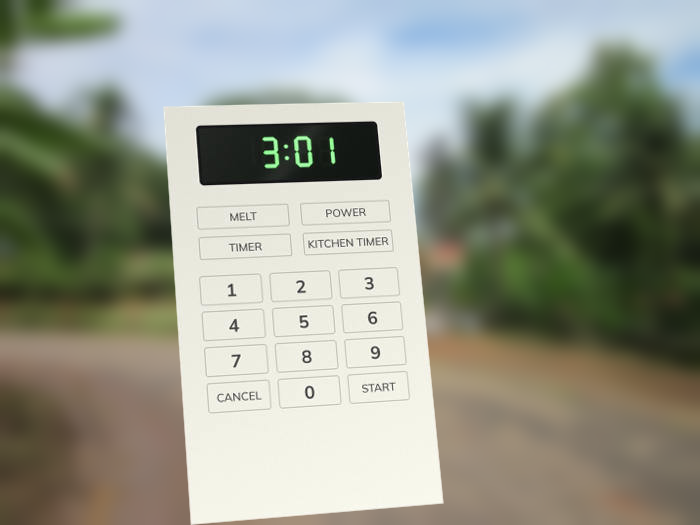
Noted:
3:01
